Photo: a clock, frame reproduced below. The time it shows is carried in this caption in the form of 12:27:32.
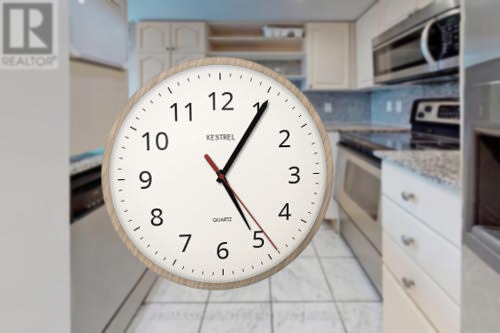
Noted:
5:05:24
